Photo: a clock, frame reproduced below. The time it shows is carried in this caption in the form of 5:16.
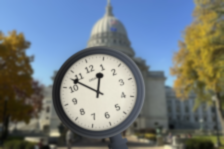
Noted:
12:53
